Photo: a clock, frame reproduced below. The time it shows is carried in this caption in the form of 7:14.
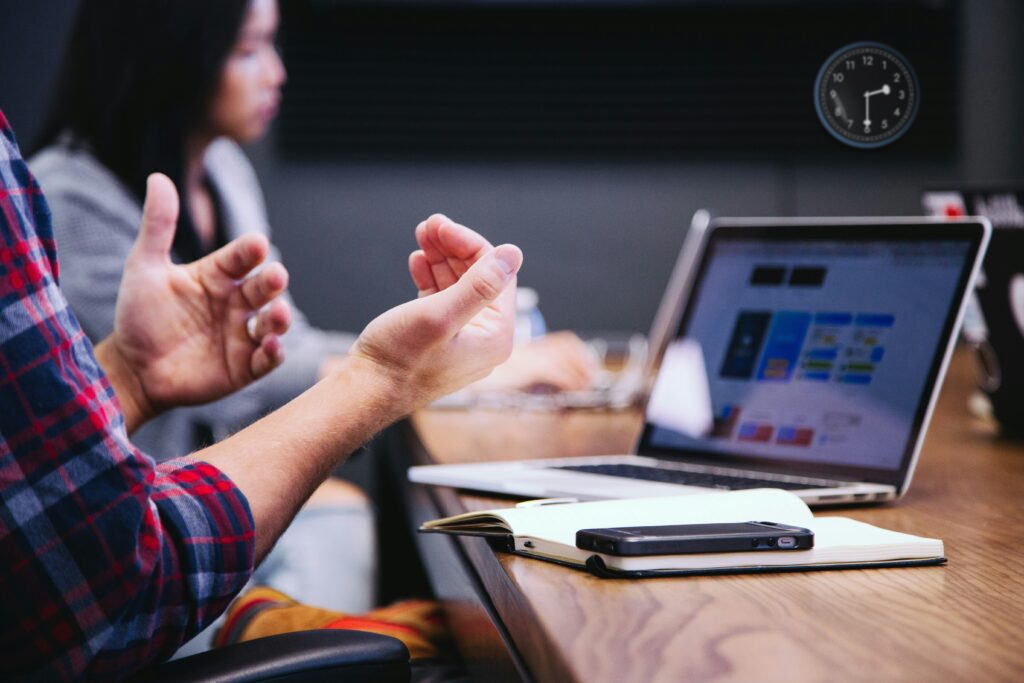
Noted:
2:30
